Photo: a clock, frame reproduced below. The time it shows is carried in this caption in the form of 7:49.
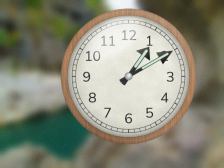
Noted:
1:10
